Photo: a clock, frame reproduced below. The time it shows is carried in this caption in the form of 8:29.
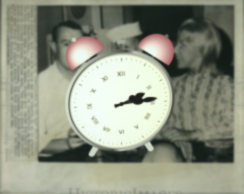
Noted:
2:14
